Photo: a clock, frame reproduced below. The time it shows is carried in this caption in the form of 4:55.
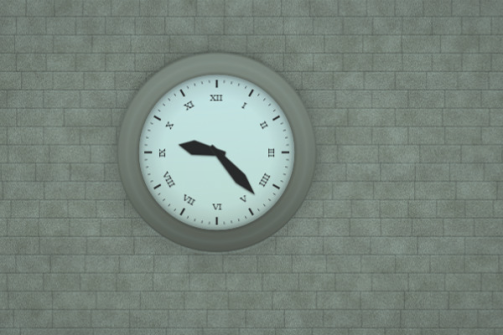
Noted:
9:23
